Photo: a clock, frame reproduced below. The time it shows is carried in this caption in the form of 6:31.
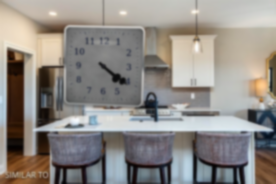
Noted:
4:21
